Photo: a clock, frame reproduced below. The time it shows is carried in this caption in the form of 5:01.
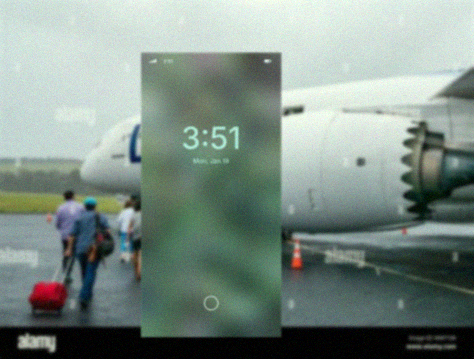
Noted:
3:51
